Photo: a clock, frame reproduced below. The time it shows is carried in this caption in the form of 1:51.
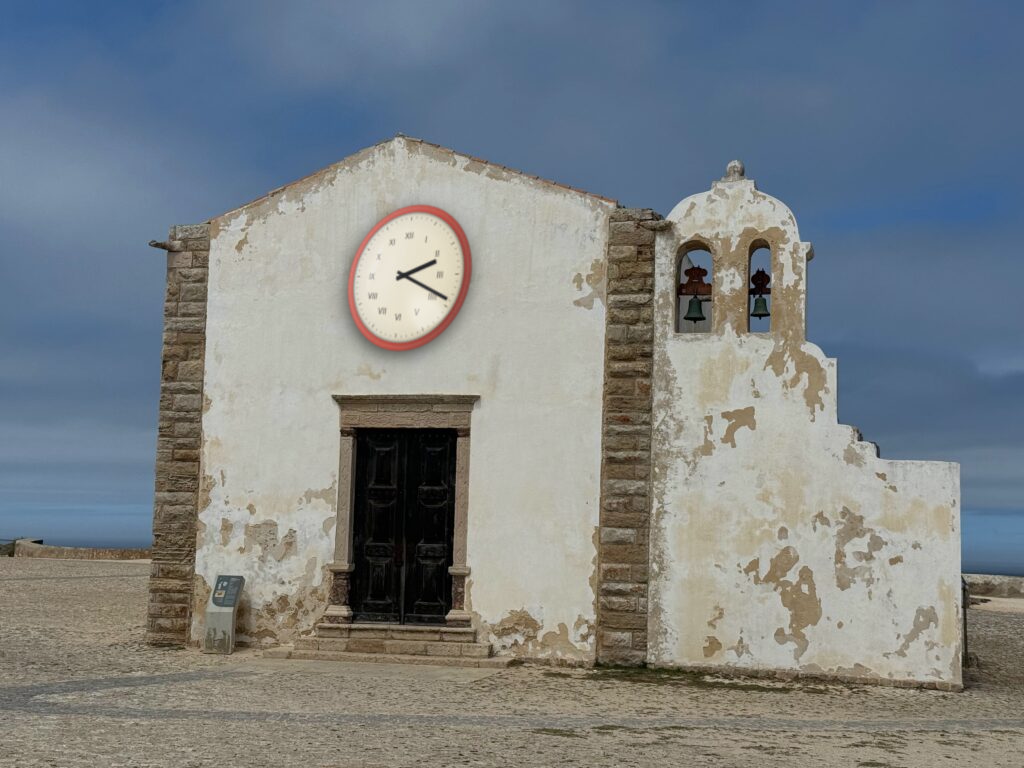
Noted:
2:19
